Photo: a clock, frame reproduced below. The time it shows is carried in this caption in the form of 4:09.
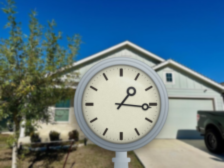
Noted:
1:16
